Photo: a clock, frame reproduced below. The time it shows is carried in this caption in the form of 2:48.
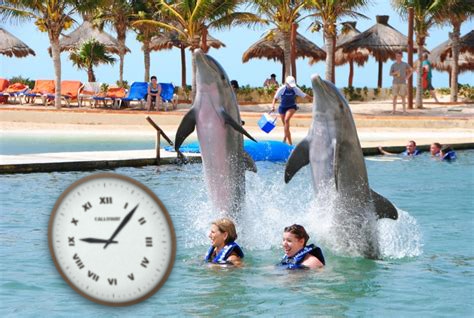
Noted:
9:07
